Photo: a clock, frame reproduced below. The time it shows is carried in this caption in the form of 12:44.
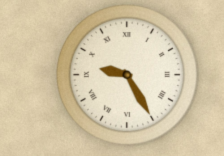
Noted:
9:25
